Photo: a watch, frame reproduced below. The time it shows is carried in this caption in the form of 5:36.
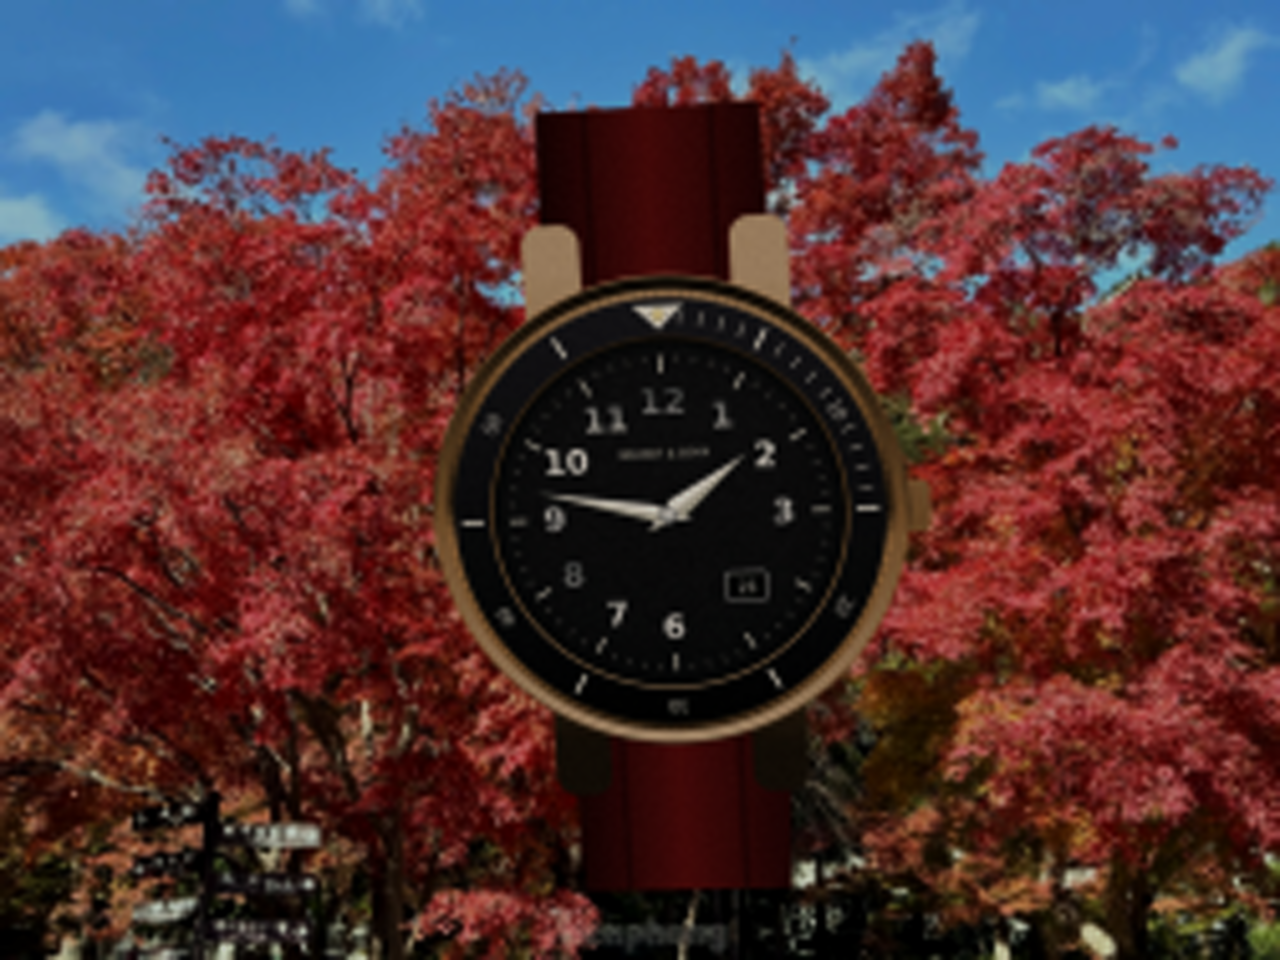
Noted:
1:47
